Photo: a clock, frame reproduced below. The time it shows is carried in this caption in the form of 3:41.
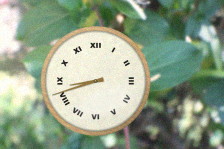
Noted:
8:42
